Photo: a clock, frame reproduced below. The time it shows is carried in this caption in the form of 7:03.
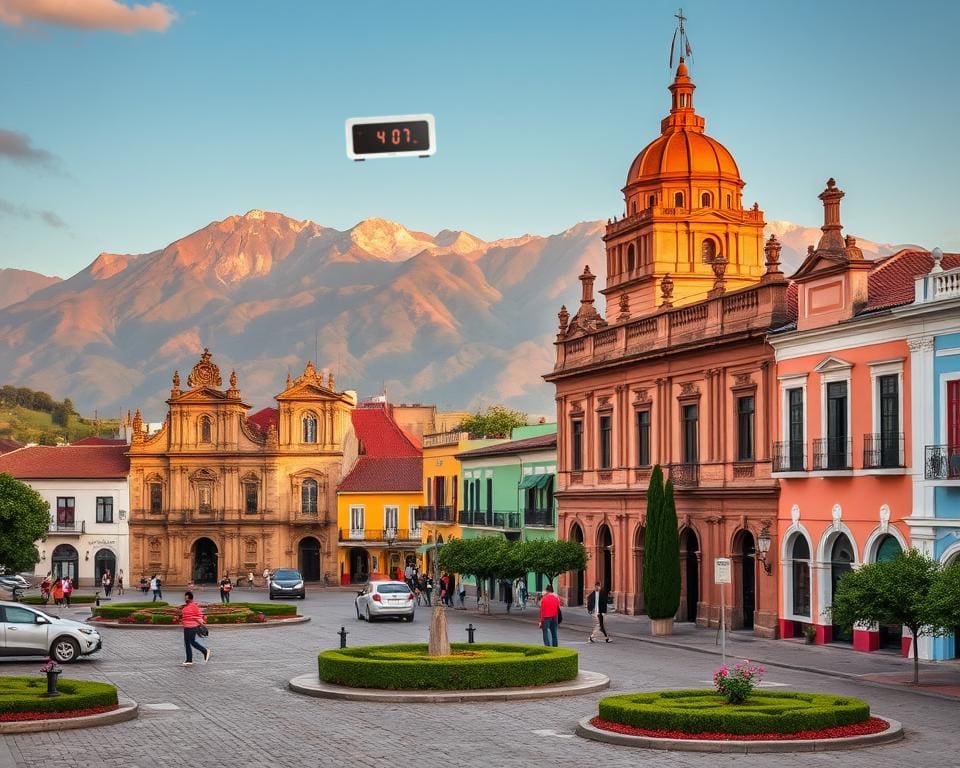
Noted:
4:07
